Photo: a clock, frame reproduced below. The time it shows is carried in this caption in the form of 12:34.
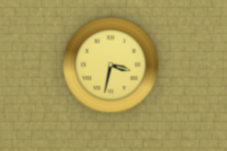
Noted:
3:32
